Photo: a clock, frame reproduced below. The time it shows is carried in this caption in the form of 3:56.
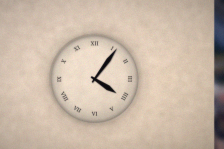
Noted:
4:06
